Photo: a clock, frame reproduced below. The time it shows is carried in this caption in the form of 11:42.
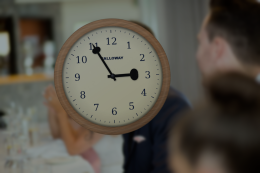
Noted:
2:55
